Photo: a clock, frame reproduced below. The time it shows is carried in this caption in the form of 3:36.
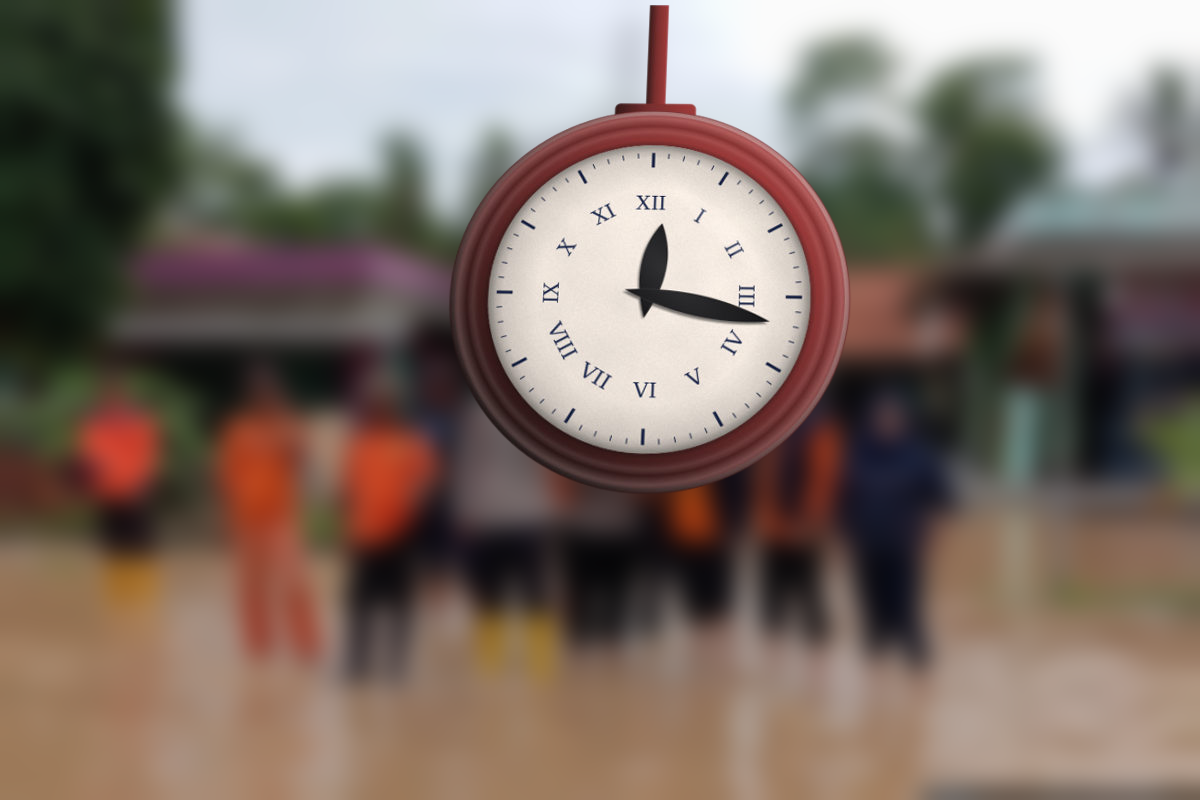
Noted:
12:17
